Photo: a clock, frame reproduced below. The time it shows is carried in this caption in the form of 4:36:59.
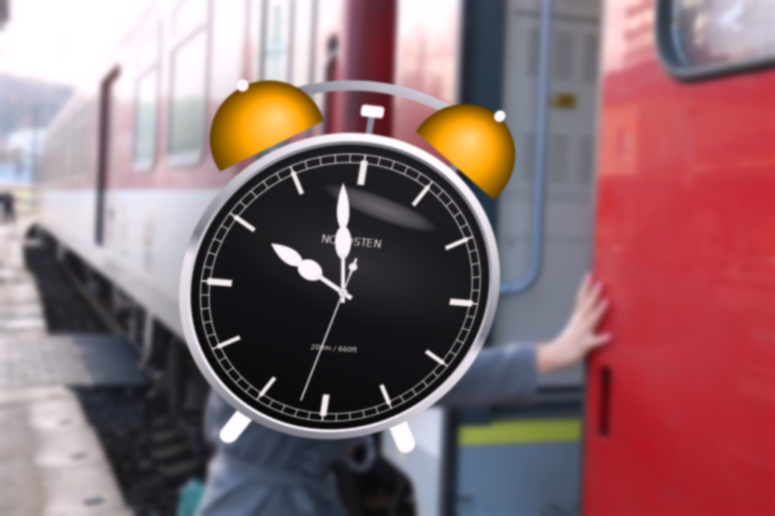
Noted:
9:58:32
